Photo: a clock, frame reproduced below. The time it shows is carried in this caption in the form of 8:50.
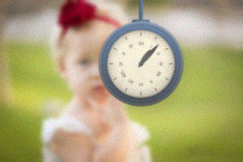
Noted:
1:07
